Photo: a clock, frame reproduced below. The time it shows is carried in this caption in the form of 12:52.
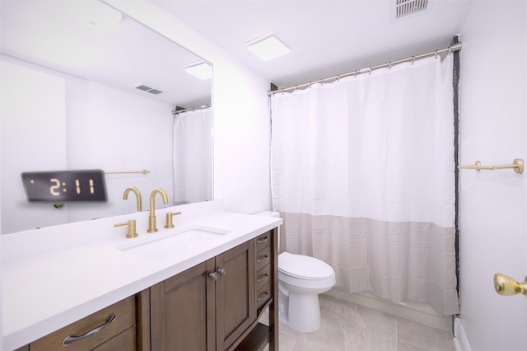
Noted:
2:11
